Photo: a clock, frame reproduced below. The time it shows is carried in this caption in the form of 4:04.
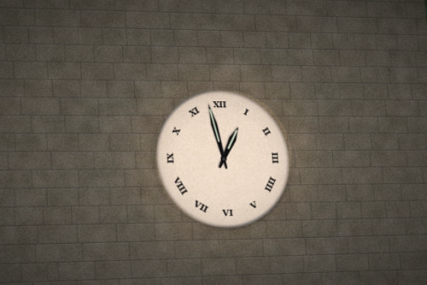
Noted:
12:58
